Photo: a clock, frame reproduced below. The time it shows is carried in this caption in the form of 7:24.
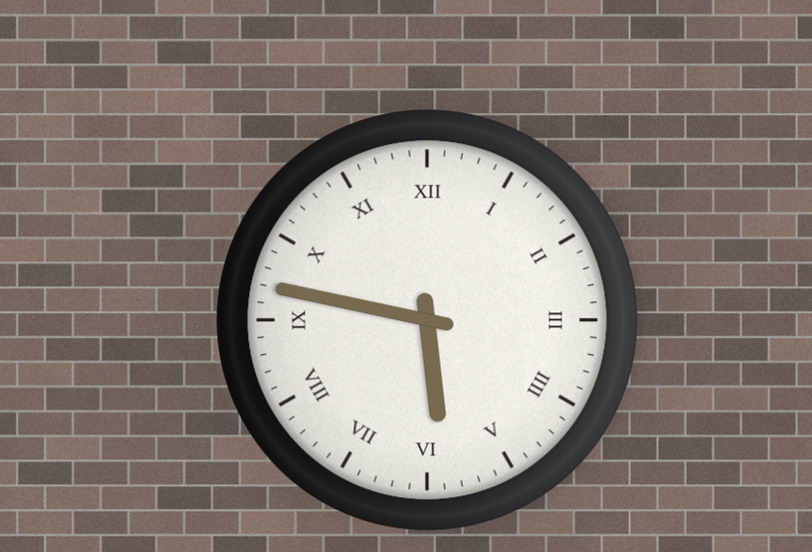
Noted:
5:47
